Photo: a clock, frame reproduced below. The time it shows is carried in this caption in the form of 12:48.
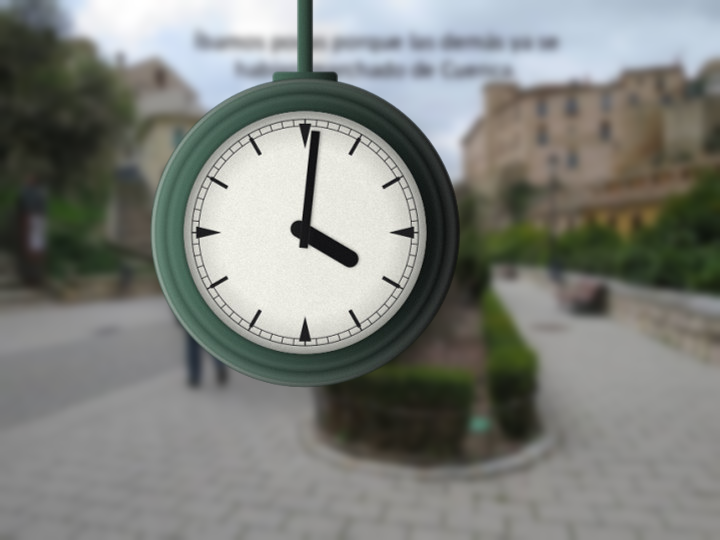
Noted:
4:01
